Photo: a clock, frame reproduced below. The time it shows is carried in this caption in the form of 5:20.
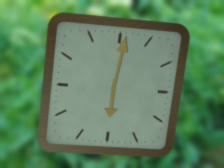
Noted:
6:01
